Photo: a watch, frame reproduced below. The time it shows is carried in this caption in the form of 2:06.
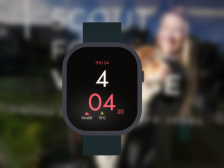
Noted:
4:04
